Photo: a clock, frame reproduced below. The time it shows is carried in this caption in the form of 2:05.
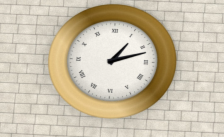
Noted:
1:12
